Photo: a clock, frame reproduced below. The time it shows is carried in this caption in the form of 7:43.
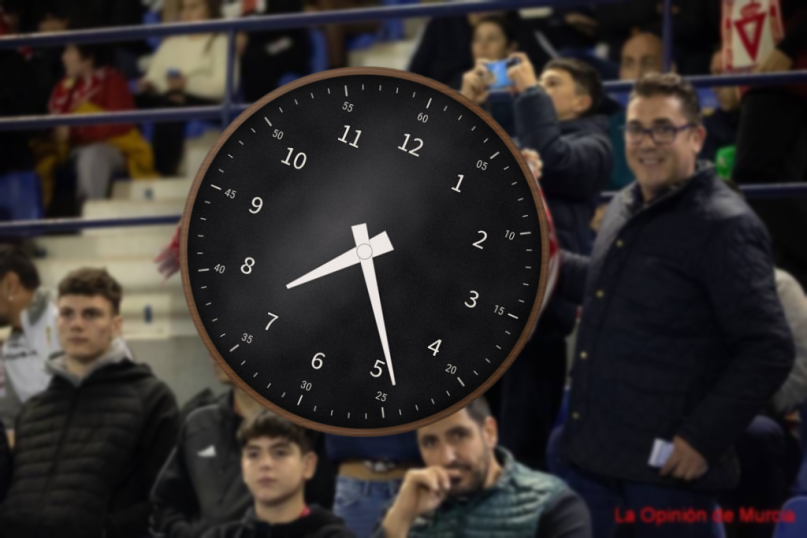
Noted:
7:24
